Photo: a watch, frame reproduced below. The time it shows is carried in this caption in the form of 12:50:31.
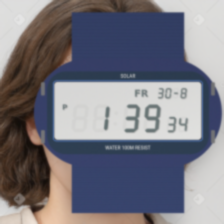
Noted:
1:39:34
